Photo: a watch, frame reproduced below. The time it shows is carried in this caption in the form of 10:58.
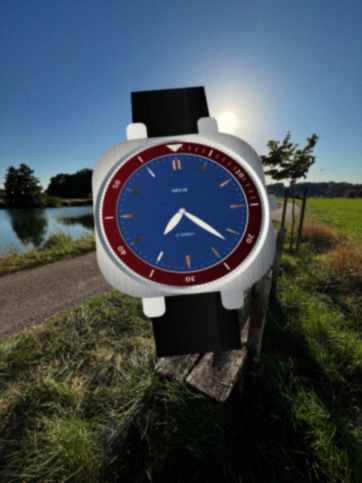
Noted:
7:22
